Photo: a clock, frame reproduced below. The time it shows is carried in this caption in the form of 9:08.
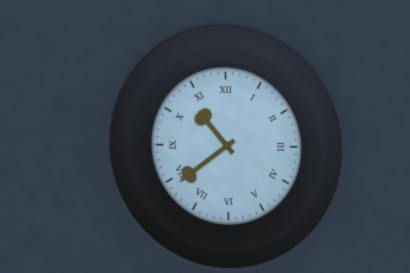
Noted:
10:39
